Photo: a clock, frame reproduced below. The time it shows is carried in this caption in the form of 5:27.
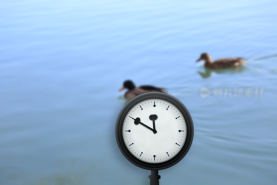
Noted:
11:50
